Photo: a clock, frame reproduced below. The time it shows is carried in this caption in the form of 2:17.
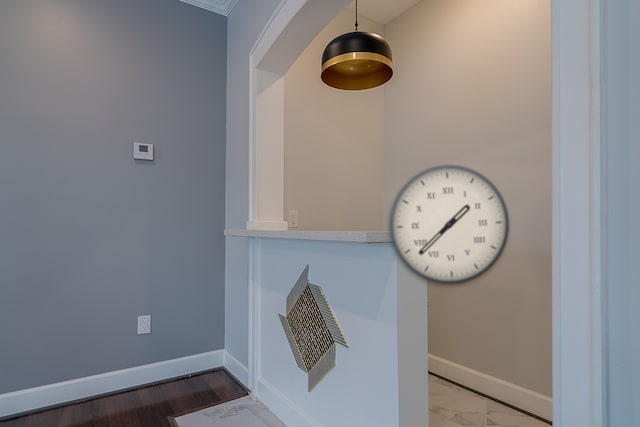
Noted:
1:38
